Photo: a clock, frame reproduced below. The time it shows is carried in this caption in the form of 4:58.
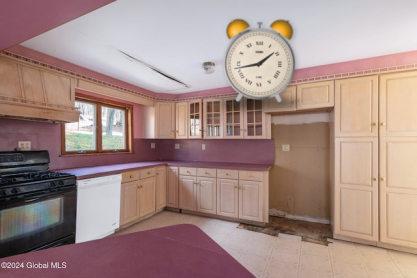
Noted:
1:43
